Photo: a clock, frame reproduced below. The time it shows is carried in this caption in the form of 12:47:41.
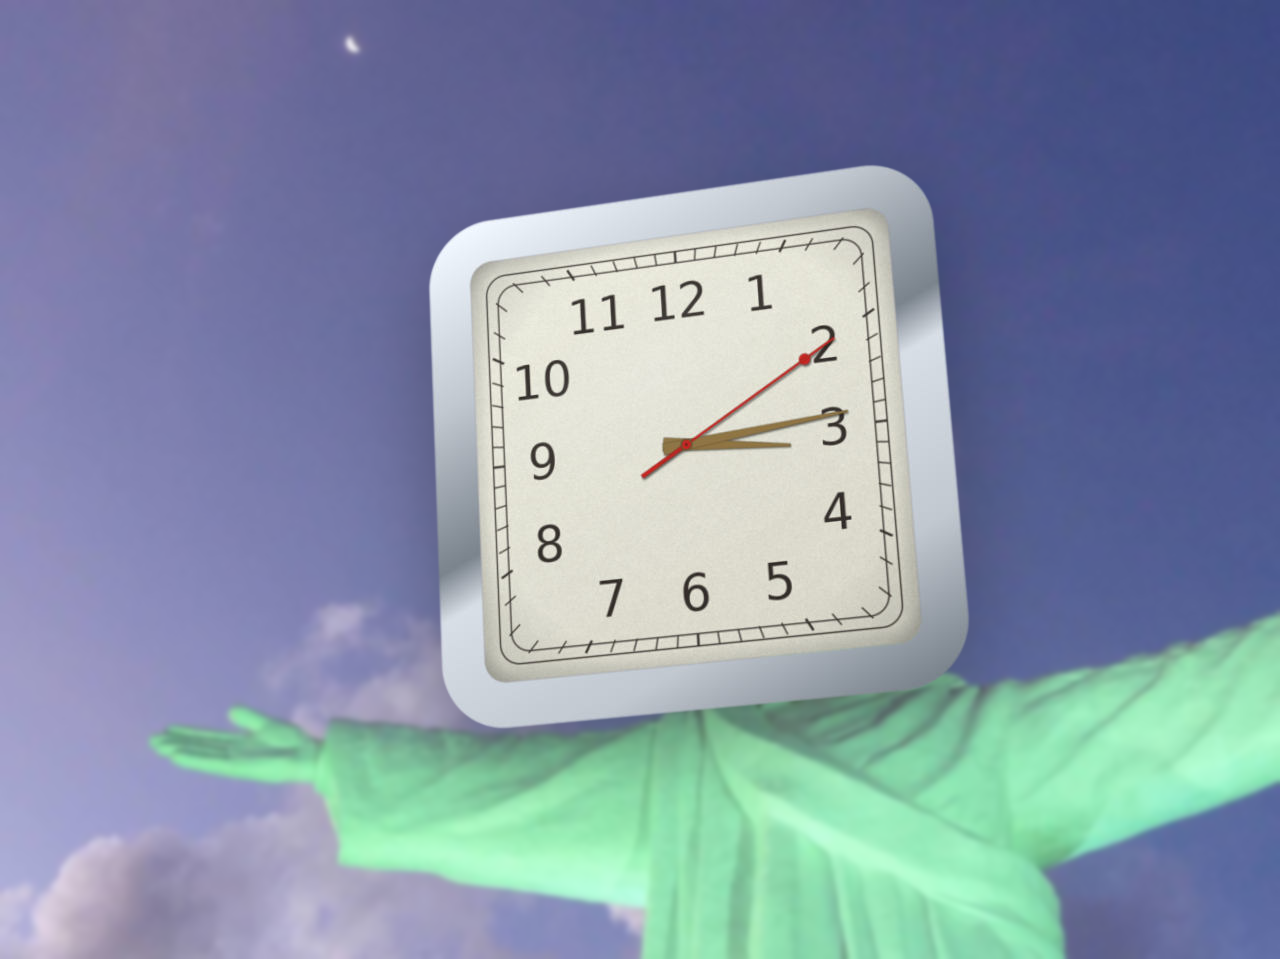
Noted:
3:14:10
